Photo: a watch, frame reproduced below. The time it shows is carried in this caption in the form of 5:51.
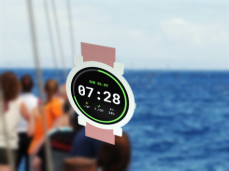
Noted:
7:28
